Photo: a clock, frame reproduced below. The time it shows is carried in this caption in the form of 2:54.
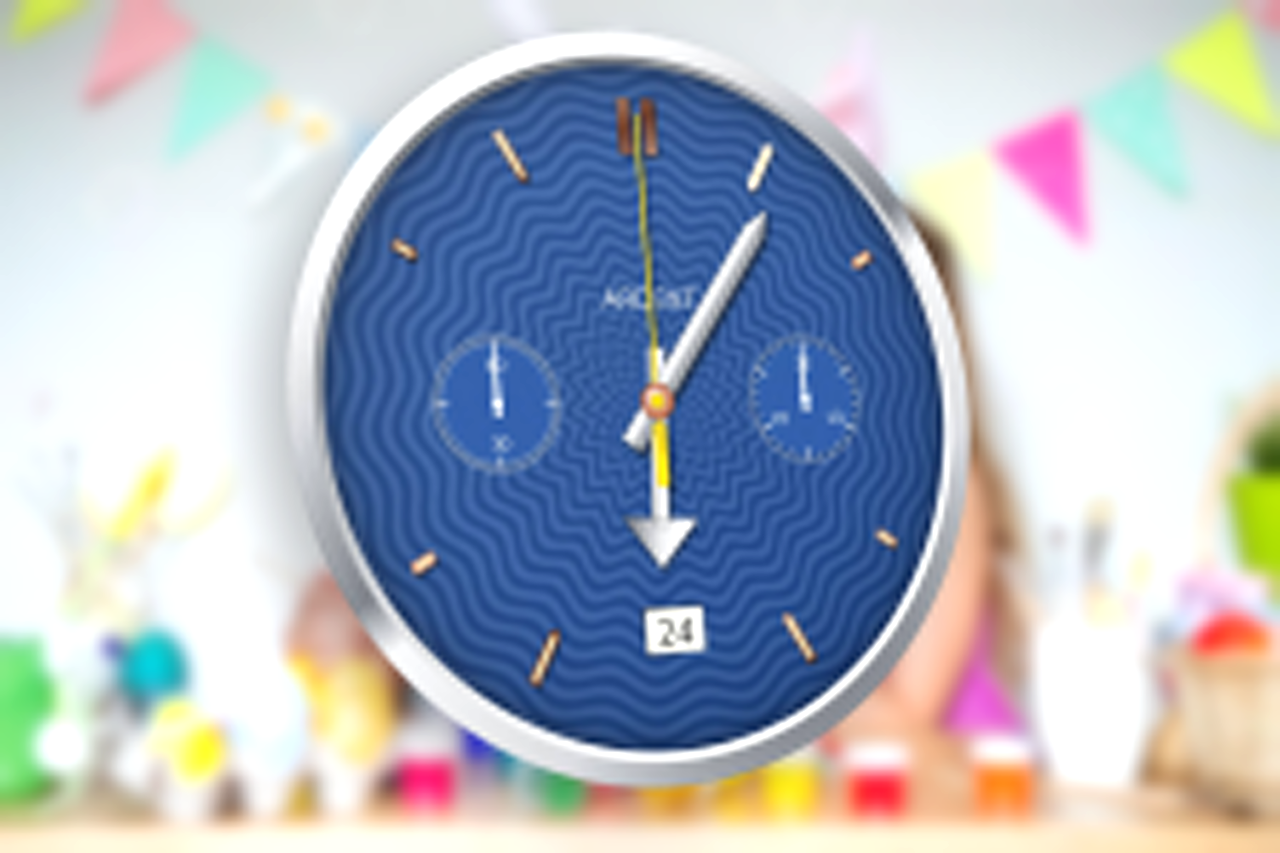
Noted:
6:06
